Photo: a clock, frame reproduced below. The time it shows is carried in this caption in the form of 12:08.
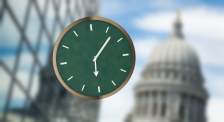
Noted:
6:07
